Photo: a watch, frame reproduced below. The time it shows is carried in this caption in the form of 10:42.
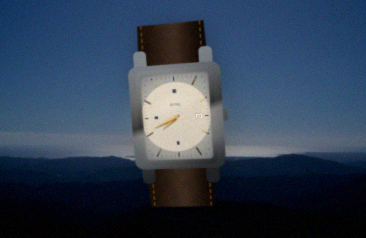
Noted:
7:41
